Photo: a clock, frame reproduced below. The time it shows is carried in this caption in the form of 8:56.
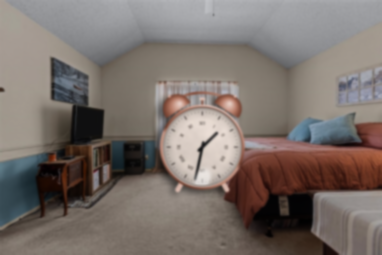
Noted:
1:32
